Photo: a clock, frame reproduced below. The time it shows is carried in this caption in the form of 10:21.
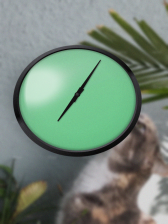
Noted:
7:05
